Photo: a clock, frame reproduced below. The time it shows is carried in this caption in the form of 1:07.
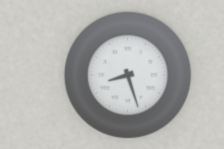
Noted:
8:27
